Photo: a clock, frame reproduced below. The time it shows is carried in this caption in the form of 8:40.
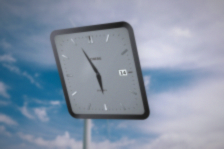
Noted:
5:56
